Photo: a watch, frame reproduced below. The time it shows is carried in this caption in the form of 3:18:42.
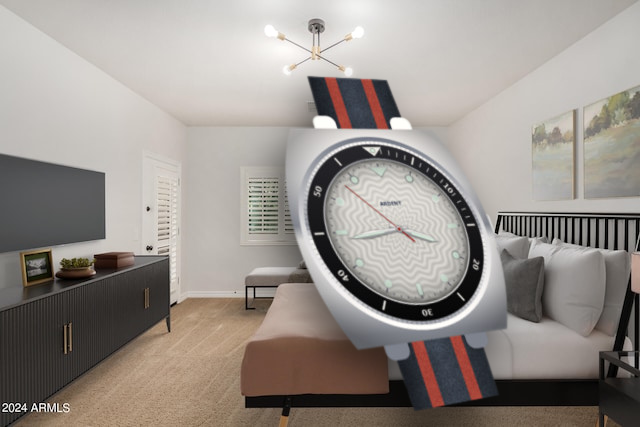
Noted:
3:43:53
